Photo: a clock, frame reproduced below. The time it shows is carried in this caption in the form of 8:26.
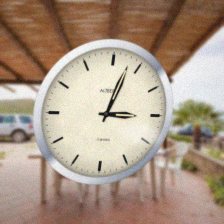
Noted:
3:03
